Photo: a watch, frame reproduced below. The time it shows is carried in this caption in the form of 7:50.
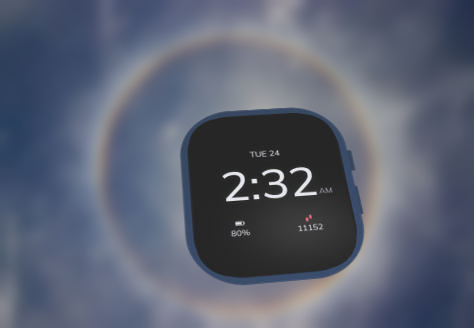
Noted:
2:32
